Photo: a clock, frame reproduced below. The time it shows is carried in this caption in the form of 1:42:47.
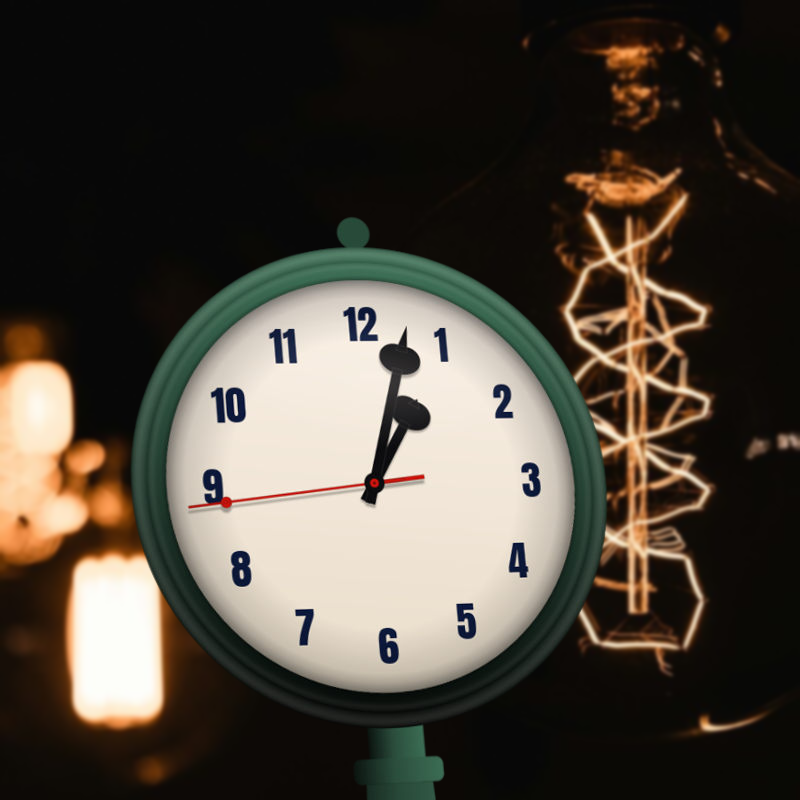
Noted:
1:02:44
